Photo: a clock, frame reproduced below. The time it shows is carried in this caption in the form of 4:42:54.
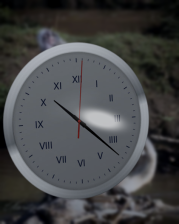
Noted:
10:22:01
